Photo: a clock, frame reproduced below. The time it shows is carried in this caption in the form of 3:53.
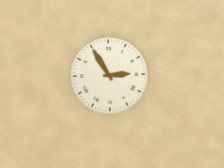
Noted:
2:55
